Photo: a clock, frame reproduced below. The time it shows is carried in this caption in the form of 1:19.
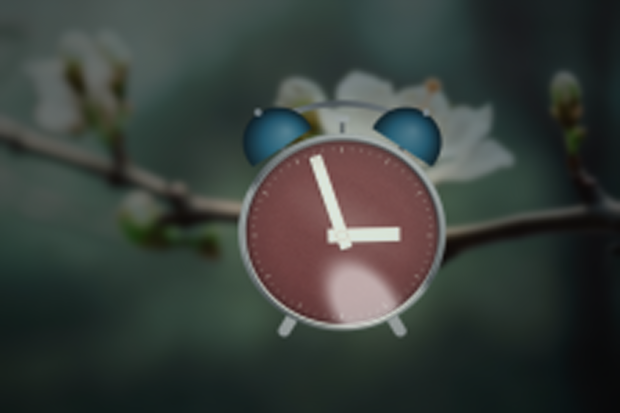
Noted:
2:57
